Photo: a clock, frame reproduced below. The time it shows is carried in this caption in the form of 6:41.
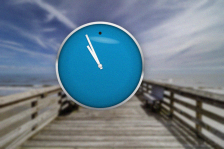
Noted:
10:56
